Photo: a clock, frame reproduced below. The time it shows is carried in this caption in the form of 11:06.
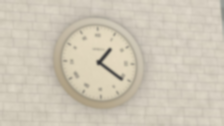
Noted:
1:21
